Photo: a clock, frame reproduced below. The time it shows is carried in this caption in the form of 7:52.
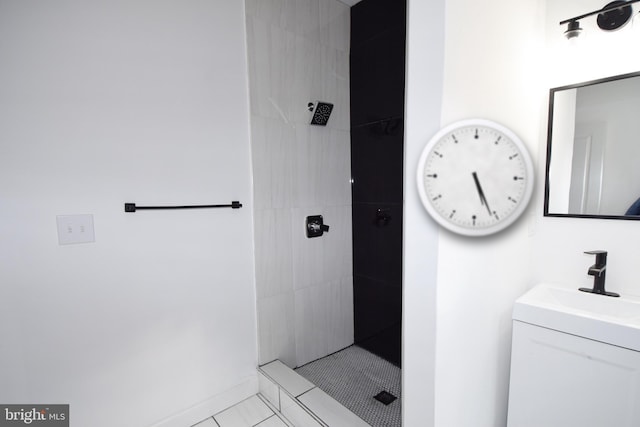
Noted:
5:26
